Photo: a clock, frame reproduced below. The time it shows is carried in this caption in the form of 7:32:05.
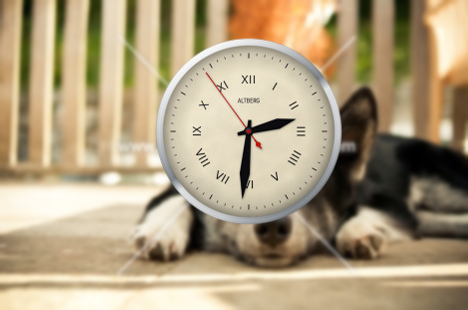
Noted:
2:30:54
